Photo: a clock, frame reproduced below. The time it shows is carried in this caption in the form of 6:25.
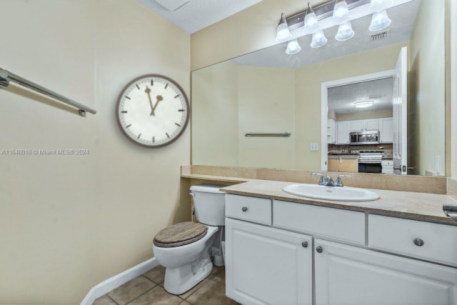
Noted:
12:58
